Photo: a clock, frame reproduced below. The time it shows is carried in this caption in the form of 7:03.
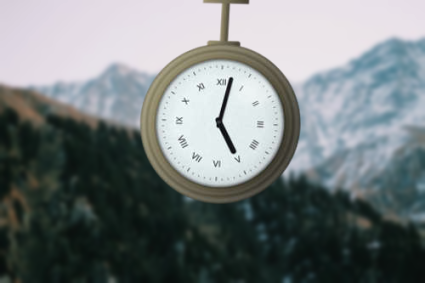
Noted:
5:02
